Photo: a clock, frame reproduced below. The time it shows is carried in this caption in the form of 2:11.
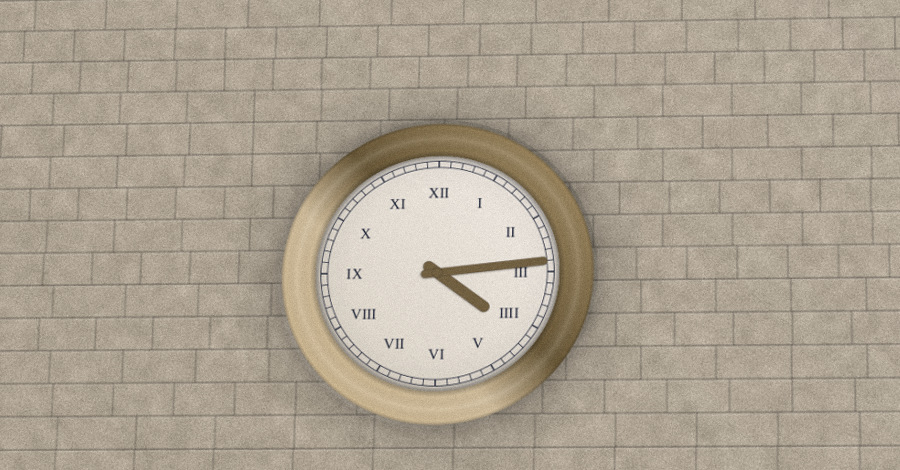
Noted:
4:14
